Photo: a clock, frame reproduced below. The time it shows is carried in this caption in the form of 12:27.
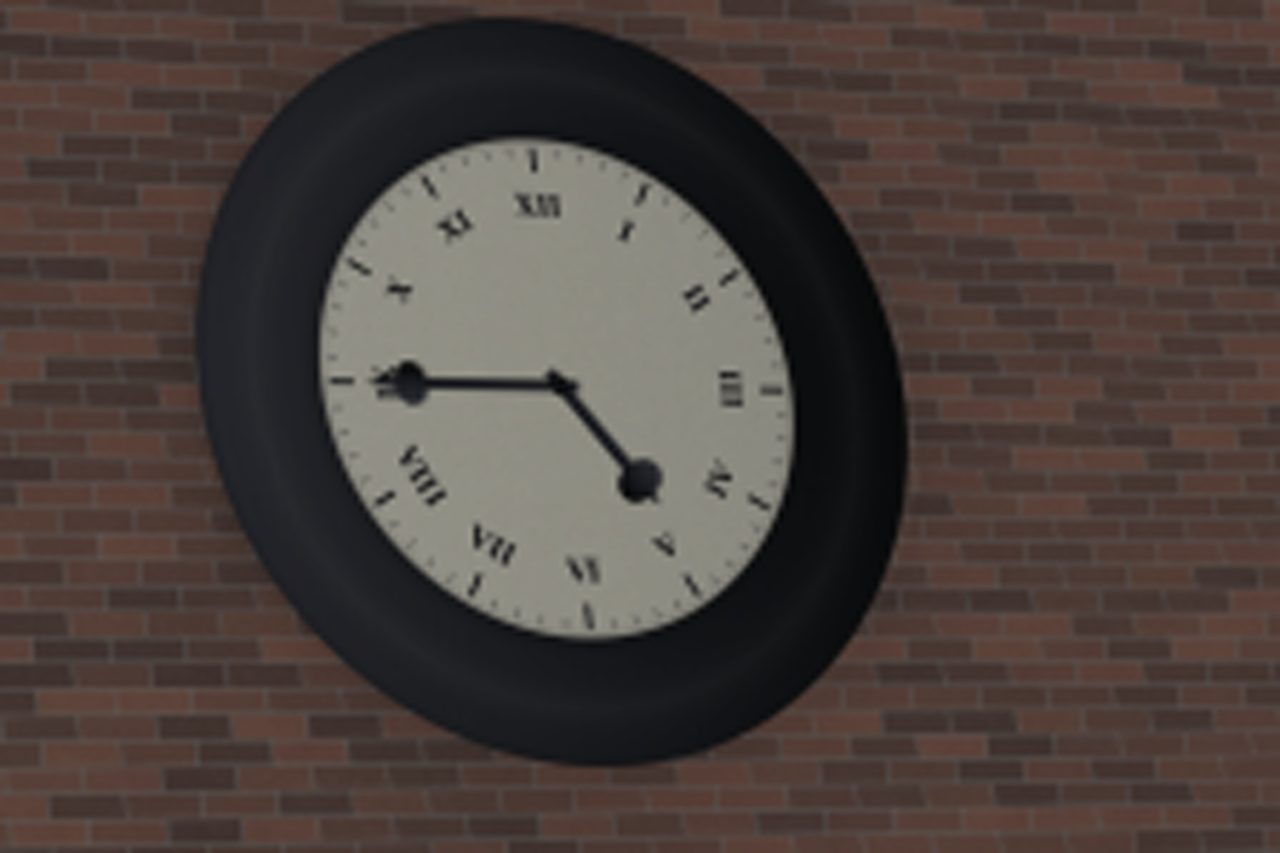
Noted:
4:45
